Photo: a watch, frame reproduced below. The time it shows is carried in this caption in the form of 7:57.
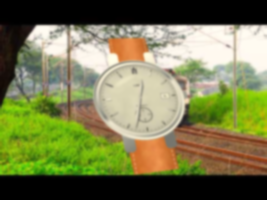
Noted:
12:33
